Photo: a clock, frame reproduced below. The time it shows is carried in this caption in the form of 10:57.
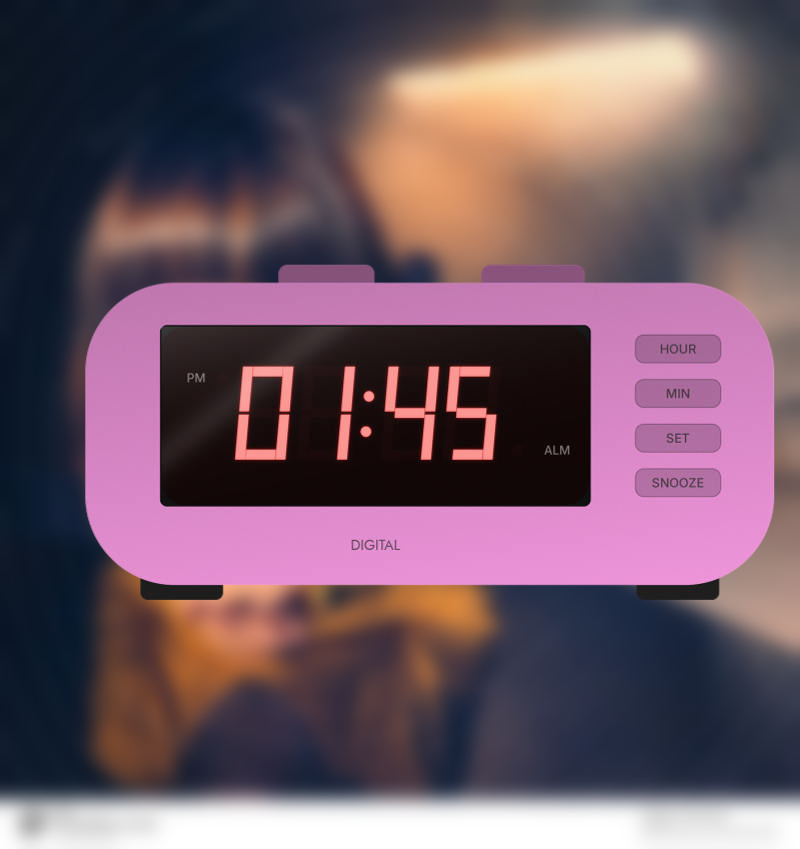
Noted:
1:45
